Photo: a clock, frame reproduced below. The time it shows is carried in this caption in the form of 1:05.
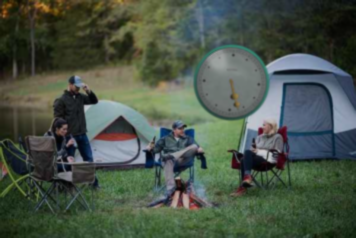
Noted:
5:27
